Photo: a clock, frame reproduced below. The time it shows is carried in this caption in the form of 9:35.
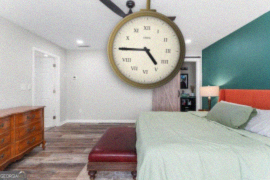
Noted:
4:45
